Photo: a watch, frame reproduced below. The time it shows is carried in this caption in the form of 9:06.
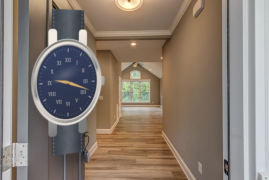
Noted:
9:18
